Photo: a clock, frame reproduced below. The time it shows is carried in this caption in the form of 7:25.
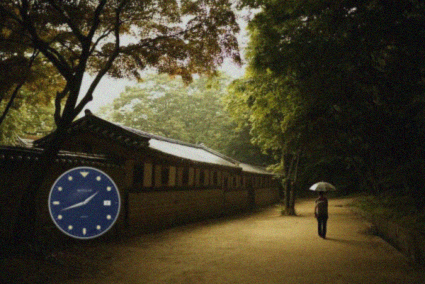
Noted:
1:42
